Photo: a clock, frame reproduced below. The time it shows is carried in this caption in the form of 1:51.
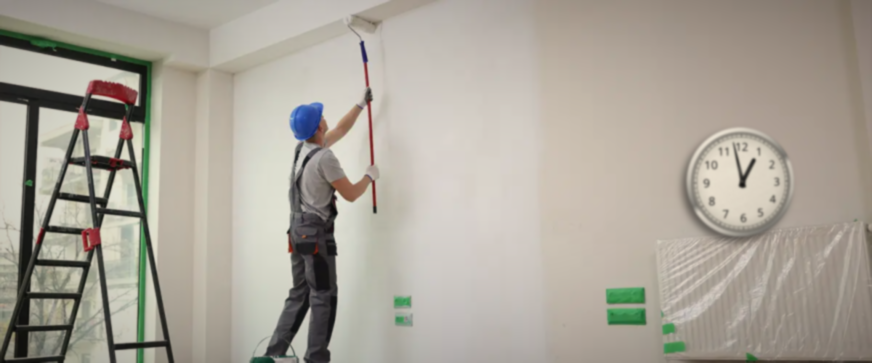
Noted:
12:58
